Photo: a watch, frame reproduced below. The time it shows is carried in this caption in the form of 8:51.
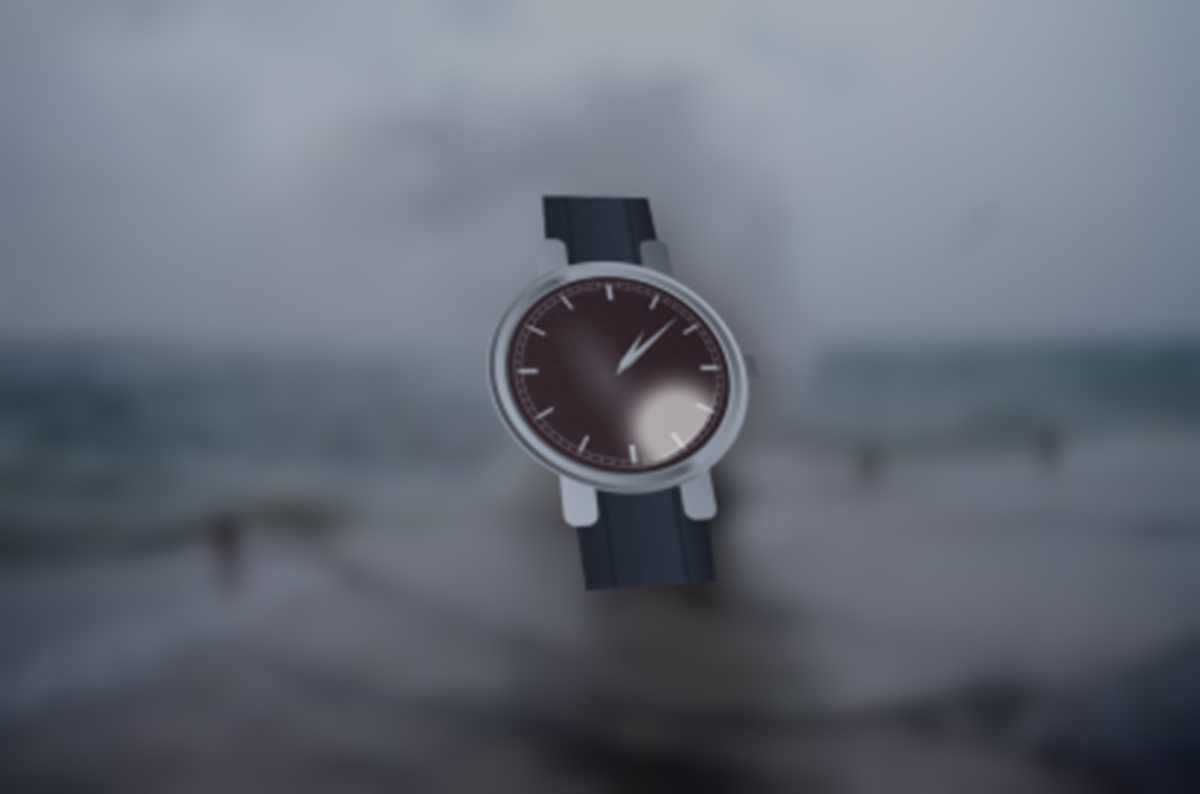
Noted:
1:08
